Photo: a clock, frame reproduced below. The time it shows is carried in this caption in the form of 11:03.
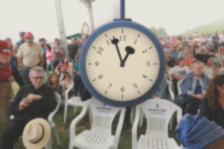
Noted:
12:57
